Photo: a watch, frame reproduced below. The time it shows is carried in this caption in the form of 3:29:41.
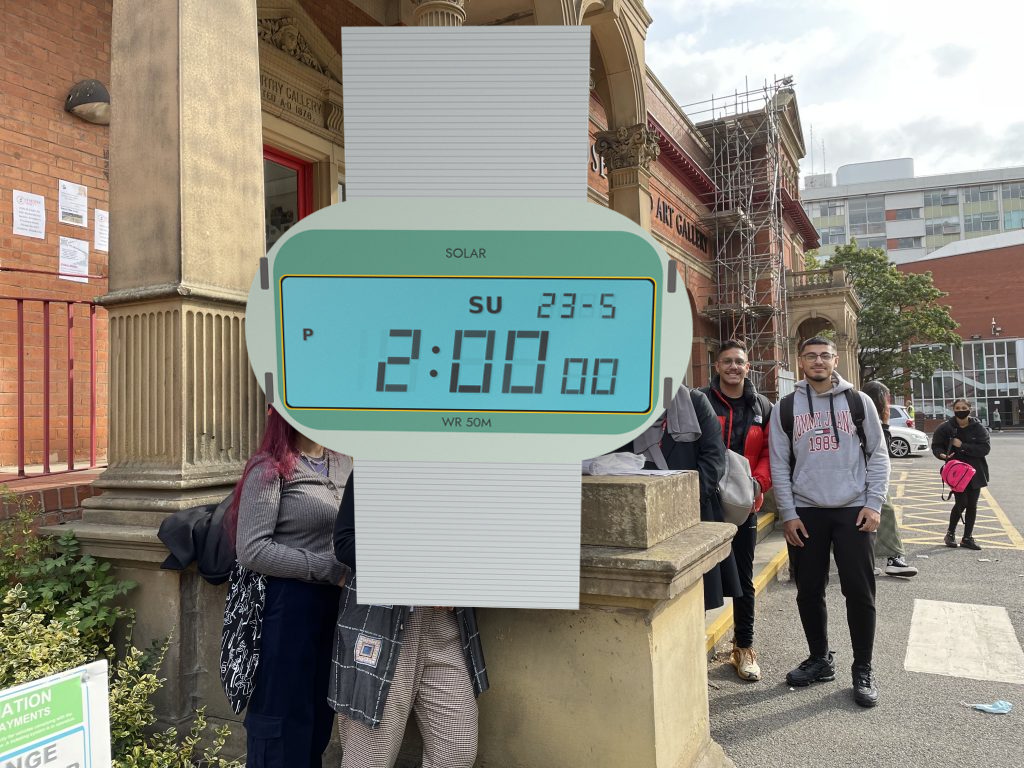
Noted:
2:00:00
